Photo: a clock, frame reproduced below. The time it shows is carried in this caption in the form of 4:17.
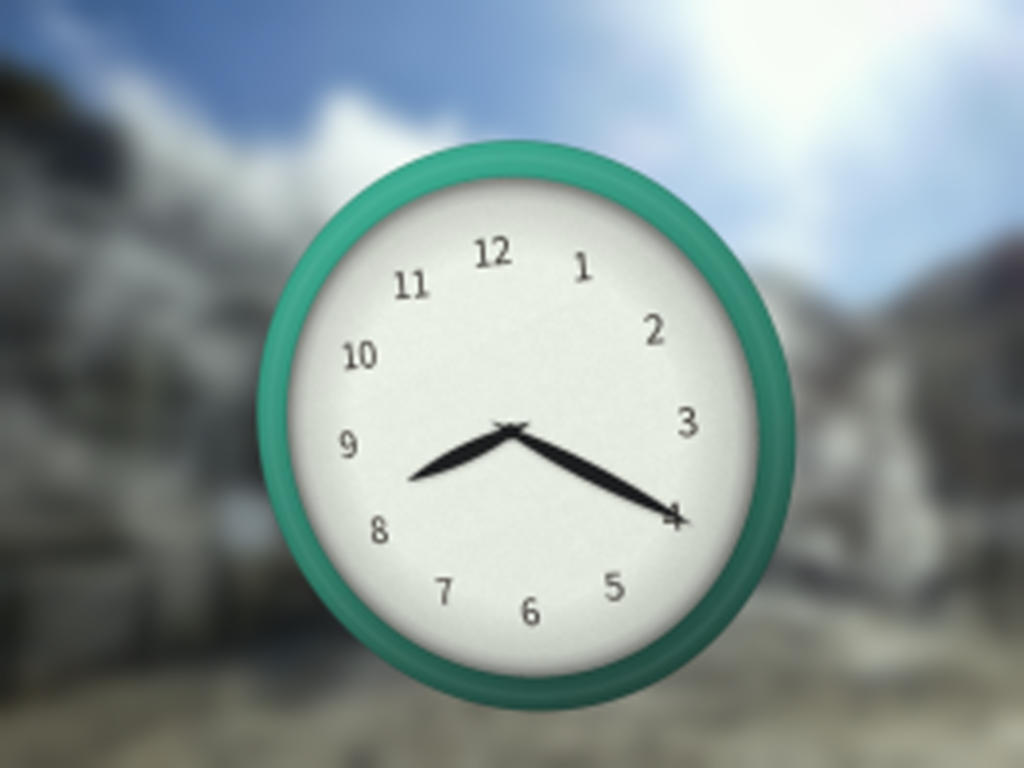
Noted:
8:20
